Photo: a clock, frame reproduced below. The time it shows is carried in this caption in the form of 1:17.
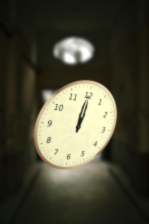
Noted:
12:00
